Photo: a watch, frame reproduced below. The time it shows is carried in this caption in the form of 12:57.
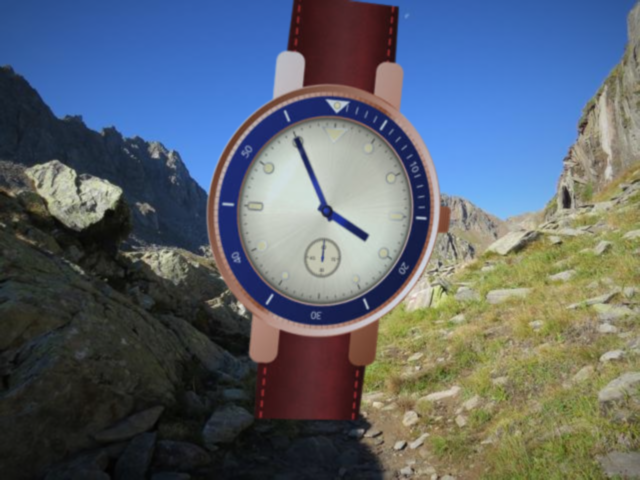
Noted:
3:55
